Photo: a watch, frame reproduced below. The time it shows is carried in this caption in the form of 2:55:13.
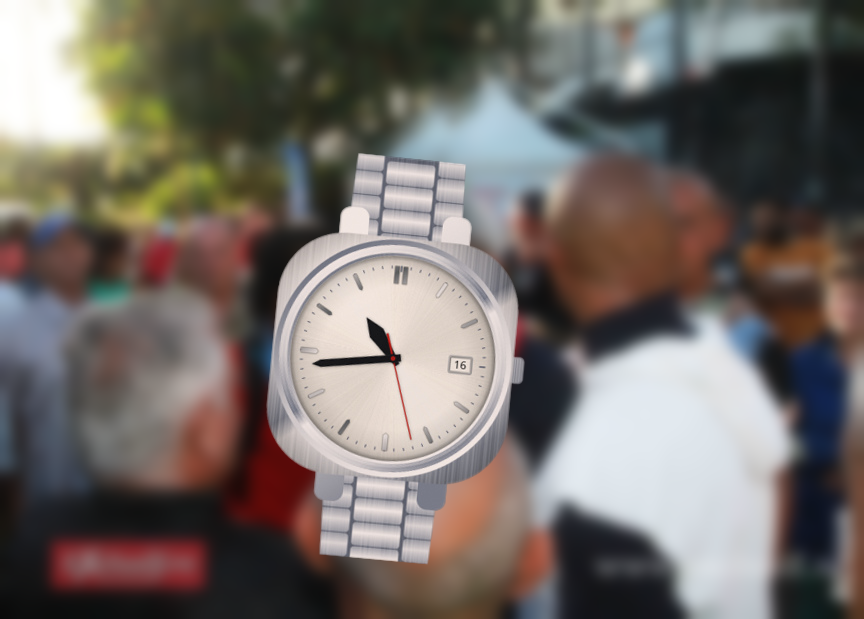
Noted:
10:43:27
